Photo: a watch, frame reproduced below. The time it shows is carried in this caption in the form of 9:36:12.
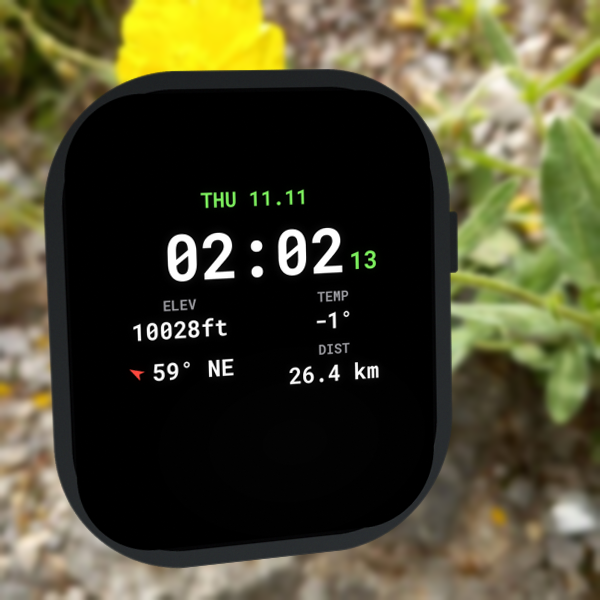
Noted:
2:02:13
